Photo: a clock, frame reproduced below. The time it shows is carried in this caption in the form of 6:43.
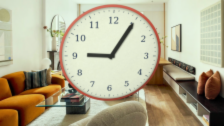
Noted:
9:05
